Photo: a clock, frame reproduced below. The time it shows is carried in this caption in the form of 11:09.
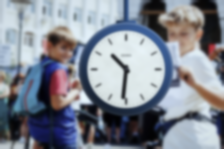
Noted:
10:31
